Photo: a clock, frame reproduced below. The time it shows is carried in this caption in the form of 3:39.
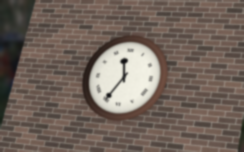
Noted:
11:35
